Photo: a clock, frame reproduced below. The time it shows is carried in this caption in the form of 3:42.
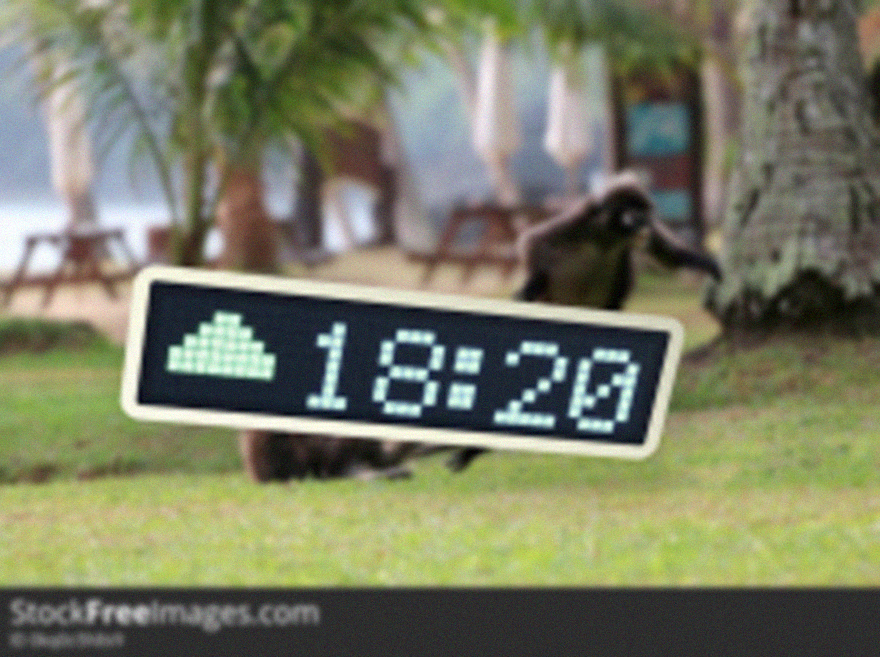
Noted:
18:20
